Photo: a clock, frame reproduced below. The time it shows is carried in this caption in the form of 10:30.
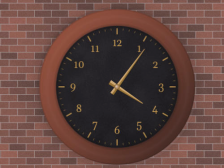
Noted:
4:06
